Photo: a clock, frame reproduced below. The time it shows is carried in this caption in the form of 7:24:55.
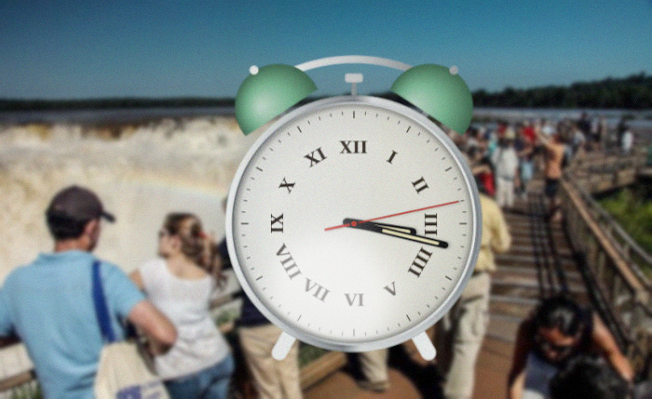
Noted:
3:17:13
